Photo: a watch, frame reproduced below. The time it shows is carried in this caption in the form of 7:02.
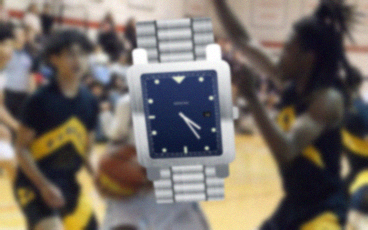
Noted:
4:25
